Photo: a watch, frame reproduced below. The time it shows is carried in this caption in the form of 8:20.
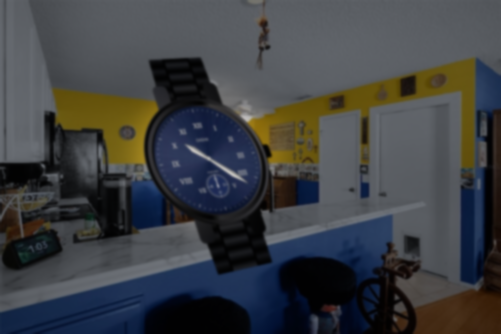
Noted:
10:22
